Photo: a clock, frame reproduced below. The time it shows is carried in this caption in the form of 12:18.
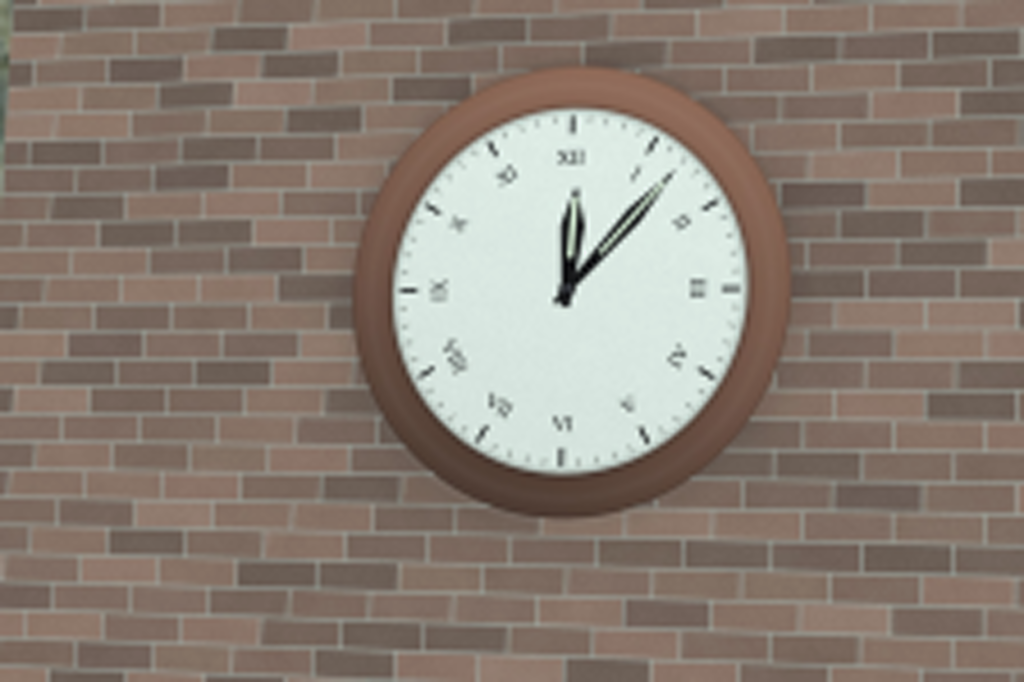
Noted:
12:07
